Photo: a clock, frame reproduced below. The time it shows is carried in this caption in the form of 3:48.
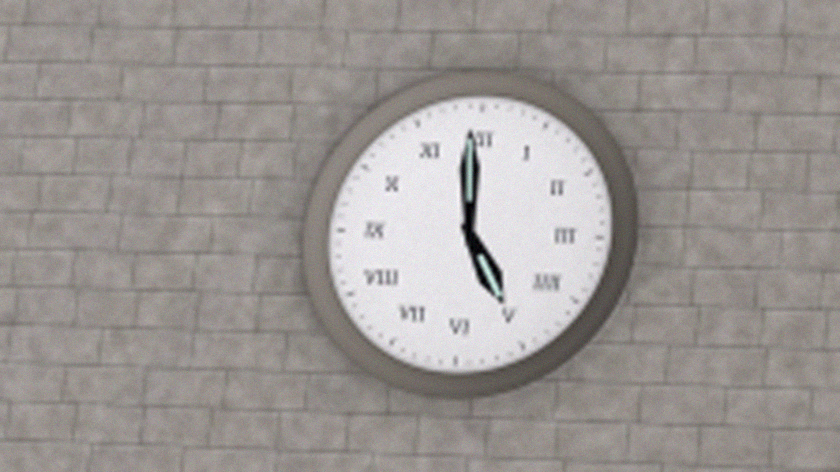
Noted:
4:59
